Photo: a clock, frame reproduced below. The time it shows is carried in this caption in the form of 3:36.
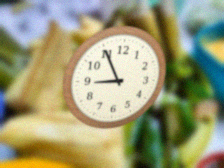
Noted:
8:55
